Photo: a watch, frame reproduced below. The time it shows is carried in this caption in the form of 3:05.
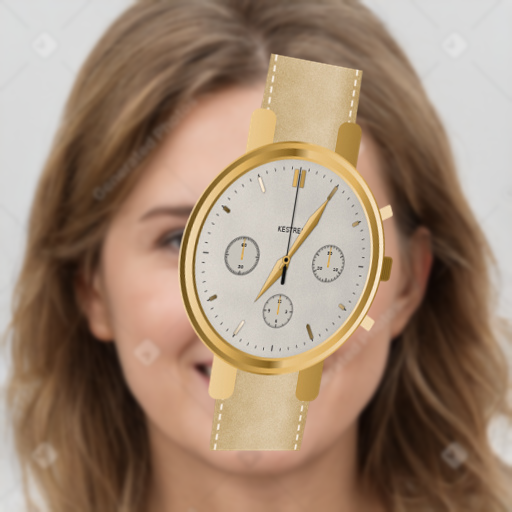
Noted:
7:05
